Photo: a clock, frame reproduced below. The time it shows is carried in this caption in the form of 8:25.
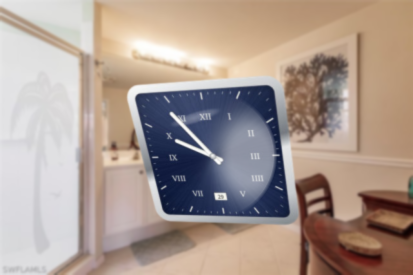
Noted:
9:54
